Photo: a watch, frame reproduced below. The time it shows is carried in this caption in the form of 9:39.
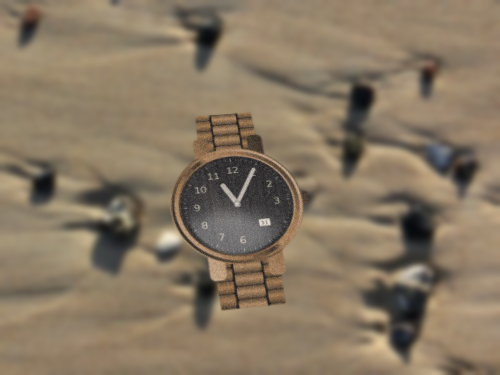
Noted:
11:05
